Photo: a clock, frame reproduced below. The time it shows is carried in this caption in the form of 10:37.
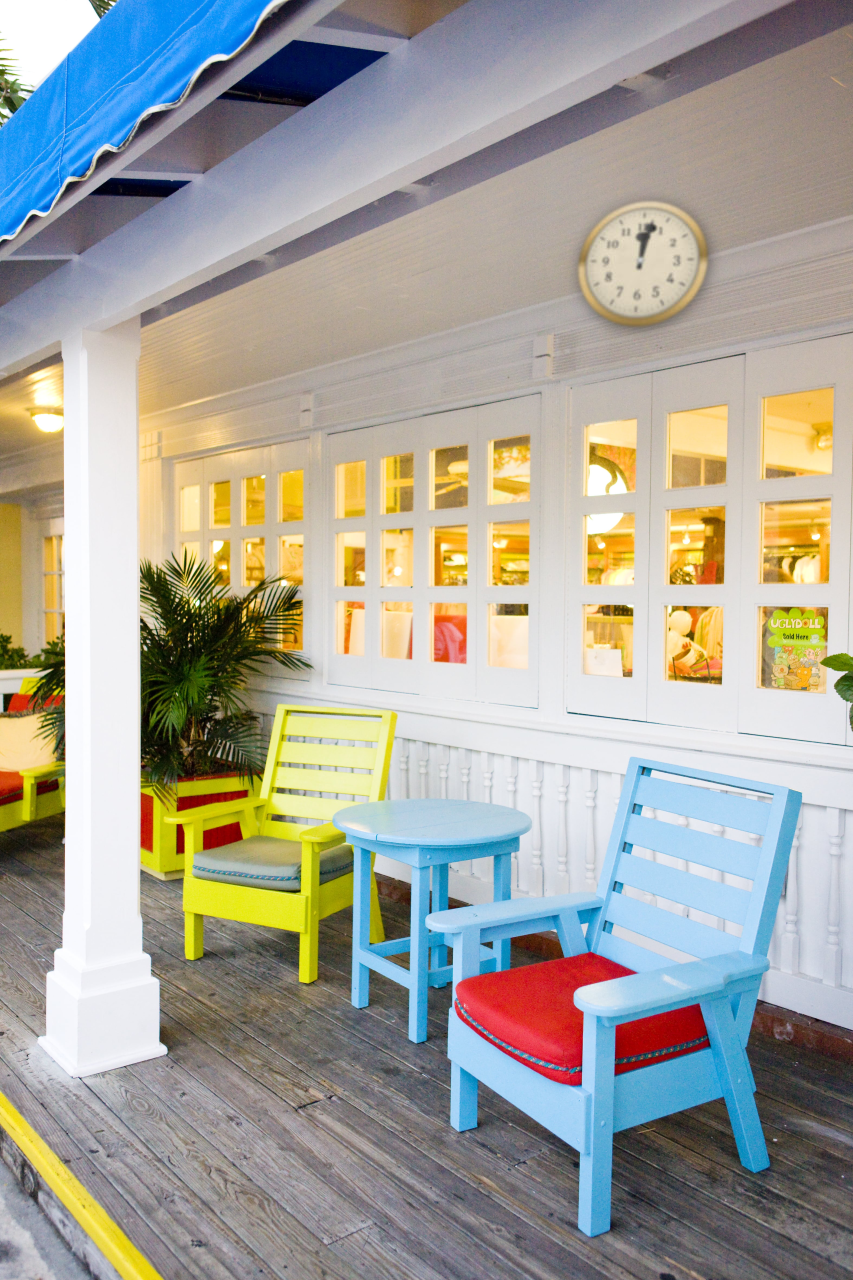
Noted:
12:02
